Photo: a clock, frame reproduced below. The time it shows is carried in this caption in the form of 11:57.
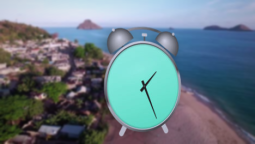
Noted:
1:26
